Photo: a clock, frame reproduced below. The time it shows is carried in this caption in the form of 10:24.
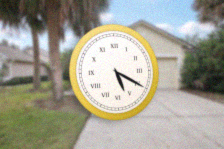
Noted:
5:20
